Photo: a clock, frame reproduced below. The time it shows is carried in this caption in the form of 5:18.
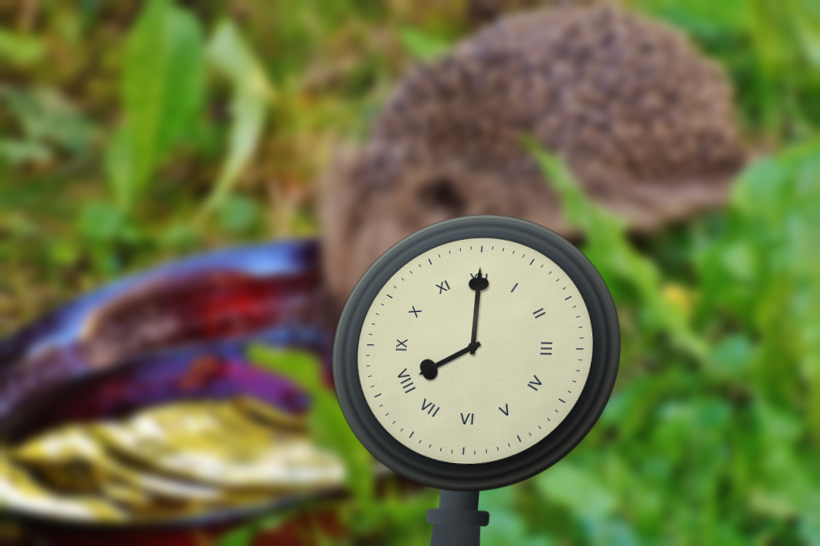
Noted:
8:00
